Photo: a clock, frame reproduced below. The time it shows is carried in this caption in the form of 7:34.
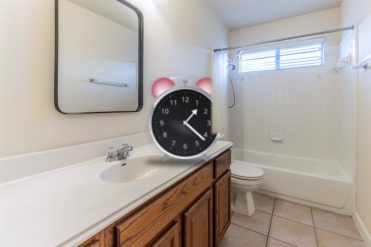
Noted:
1:22
